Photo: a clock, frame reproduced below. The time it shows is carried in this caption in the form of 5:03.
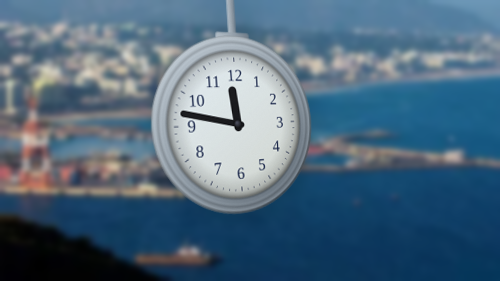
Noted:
11:47
